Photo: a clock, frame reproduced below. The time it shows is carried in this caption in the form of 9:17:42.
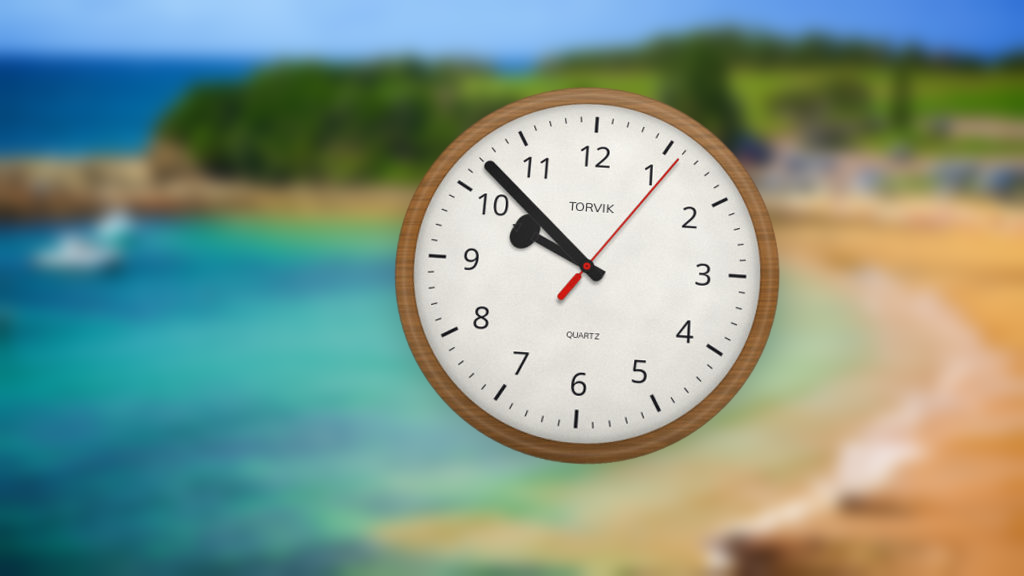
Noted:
9:52:06
